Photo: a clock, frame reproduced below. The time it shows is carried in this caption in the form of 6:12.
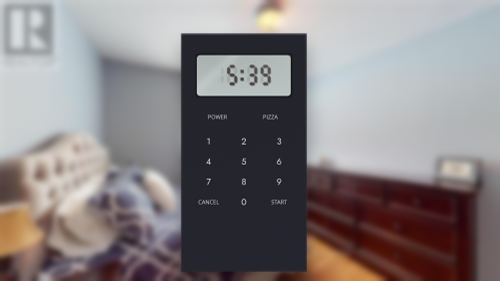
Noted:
5:39
